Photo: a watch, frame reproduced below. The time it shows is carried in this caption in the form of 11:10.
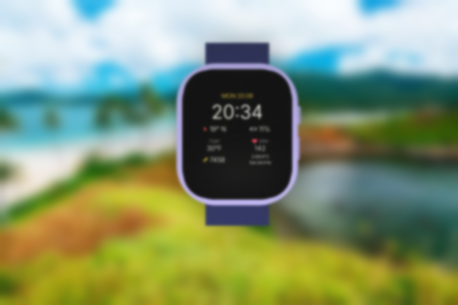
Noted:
20:34
